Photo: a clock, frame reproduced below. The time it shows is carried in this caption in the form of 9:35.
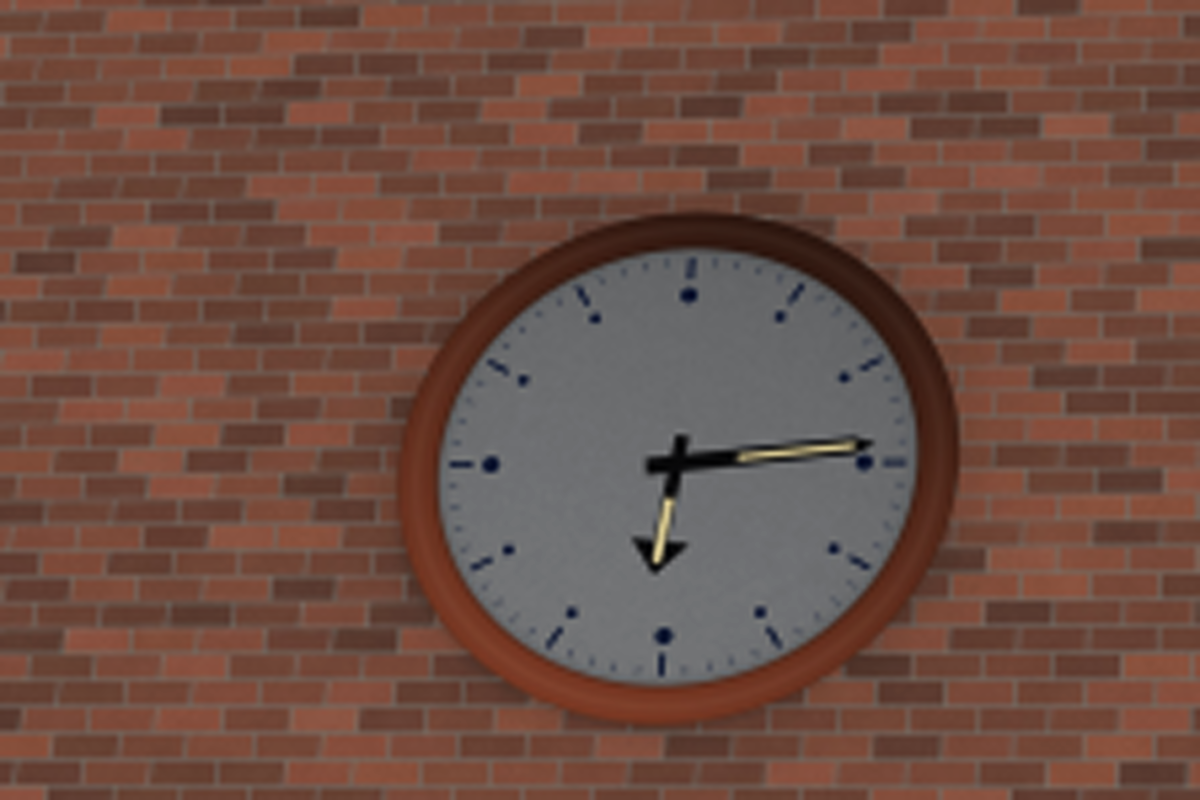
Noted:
6:14
